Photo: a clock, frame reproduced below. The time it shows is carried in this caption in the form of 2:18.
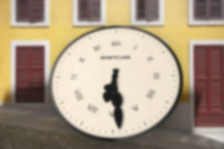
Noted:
6:29
